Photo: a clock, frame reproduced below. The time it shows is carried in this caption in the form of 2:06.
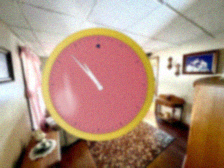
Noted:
10:53
